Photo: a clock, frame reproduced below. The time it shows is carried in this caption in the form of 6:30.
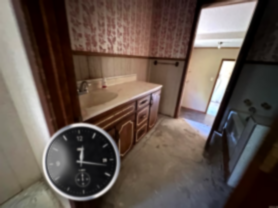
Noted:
12:17
